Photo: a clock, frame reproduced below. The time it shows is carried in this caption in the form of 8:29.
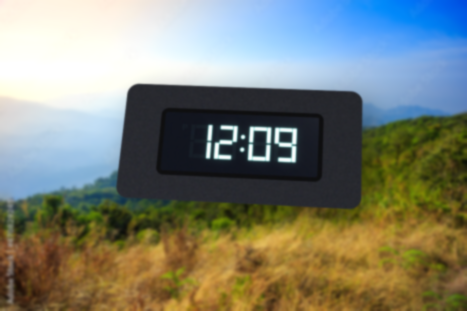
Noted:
12:09
